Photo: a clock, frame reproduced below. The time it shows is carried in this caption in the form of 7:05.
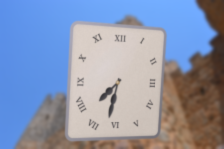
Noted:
7:32
